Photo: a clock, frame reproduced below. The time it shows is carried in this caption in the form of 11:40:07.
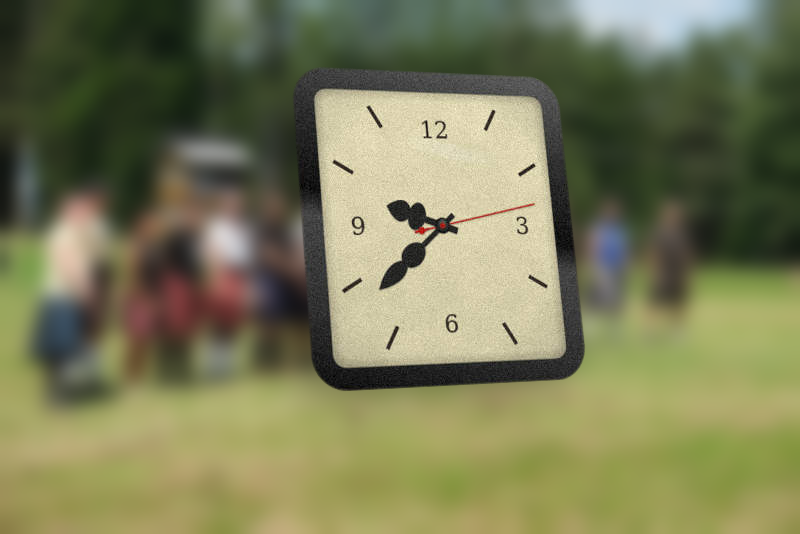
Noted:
9:38:13
